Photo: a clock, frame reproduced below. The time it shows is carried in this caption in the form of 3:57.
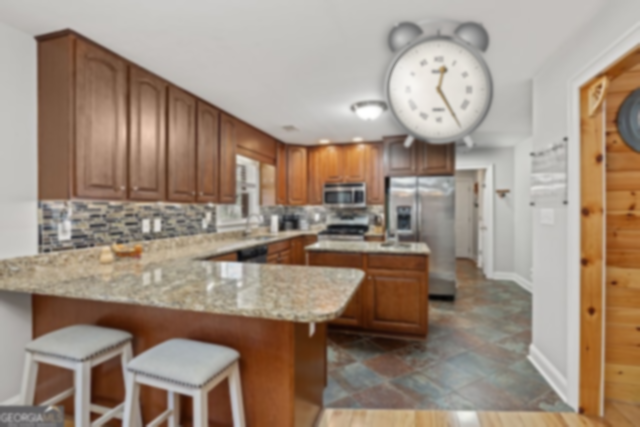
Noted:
12:25
